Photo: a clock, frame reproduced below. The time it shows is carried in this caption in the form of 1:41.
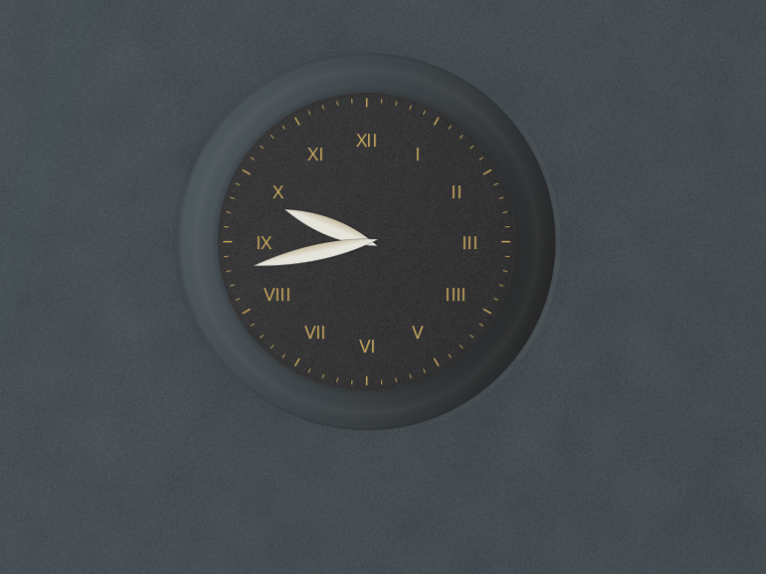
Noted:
9:43
